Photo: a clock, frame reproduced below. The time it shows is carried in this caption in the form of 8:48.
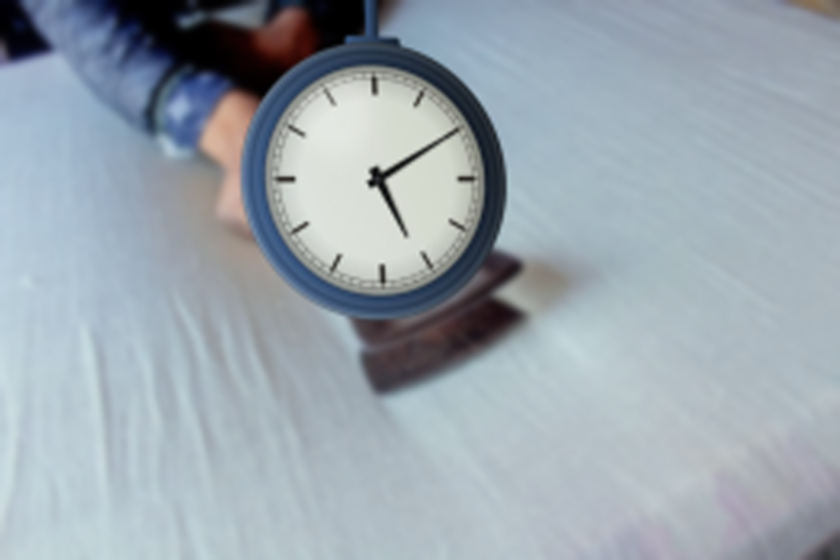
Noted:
5:10
